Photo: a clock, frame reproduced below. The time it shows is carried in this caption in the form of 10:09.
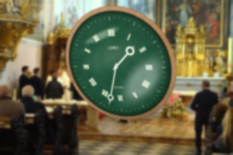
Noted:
1:33
